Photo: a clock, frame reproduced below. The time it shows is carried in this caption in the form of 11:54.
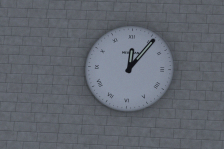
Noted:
12:06
